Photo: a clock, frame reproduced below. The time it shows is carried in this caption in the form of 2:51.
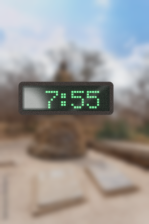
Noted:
7:55
